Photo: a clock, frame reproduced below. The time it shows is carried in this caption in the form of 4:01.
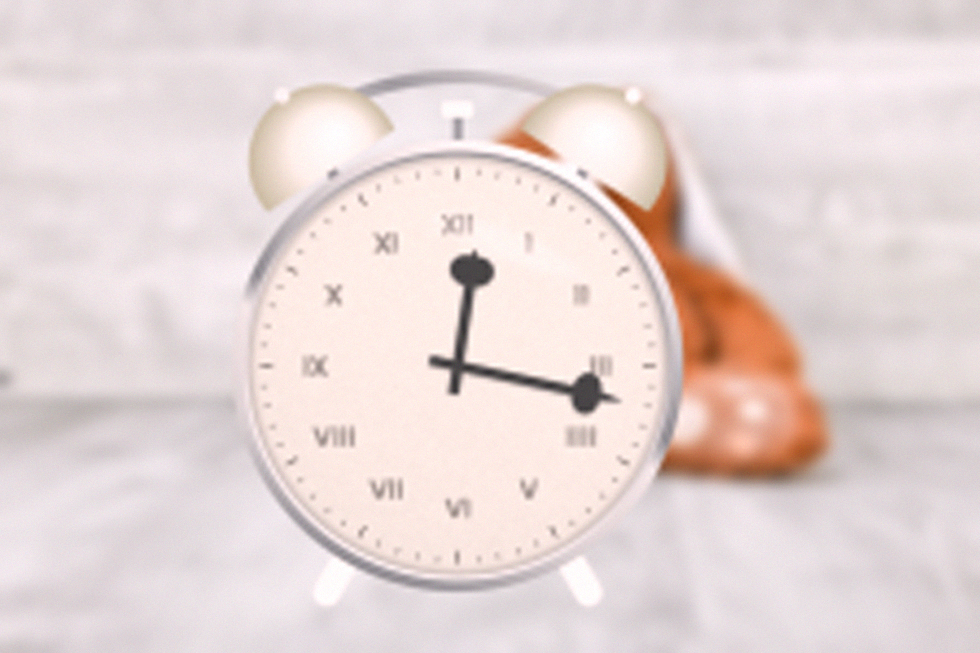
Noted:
12:17
